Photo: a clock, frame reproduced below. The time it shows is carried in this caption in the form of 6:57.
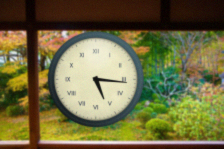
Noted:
5:16
